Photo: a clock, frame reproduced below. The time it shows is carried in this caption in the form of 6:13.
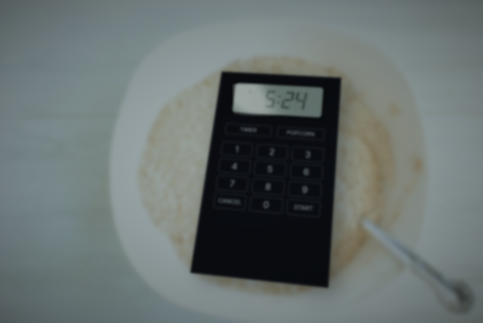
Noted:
5:24
